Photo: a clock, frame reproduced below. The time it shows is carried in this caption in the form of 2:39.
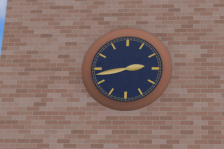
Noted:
2:43
